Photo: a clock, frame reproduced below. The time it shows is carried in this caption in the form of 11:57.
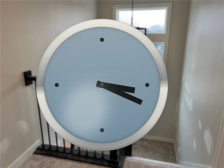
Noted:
3:19
